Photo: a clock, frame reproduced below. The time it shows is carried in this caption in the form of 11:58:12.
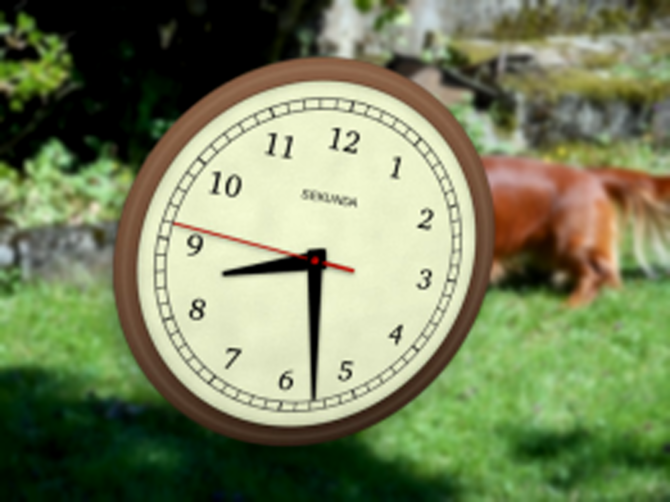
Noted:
8:27:46
